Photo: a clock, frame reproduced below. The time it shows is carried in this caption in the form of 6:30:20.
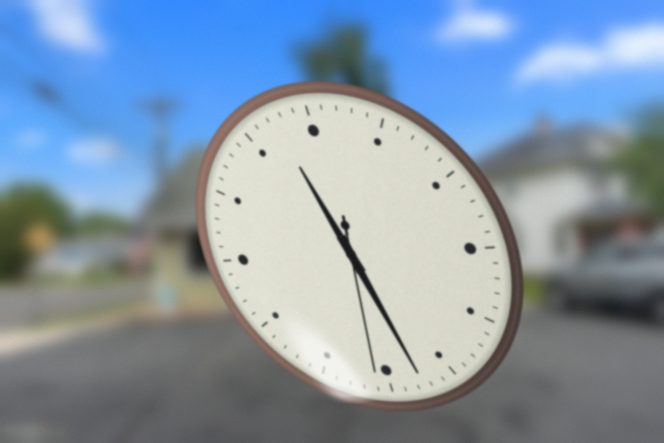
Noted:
11:27:31
